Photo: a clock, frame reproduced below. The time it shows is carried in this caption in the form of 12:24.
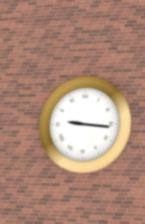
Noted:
9:16
